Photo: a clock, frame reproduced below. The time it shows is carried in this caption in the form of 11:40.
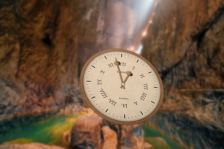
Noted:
12:58
